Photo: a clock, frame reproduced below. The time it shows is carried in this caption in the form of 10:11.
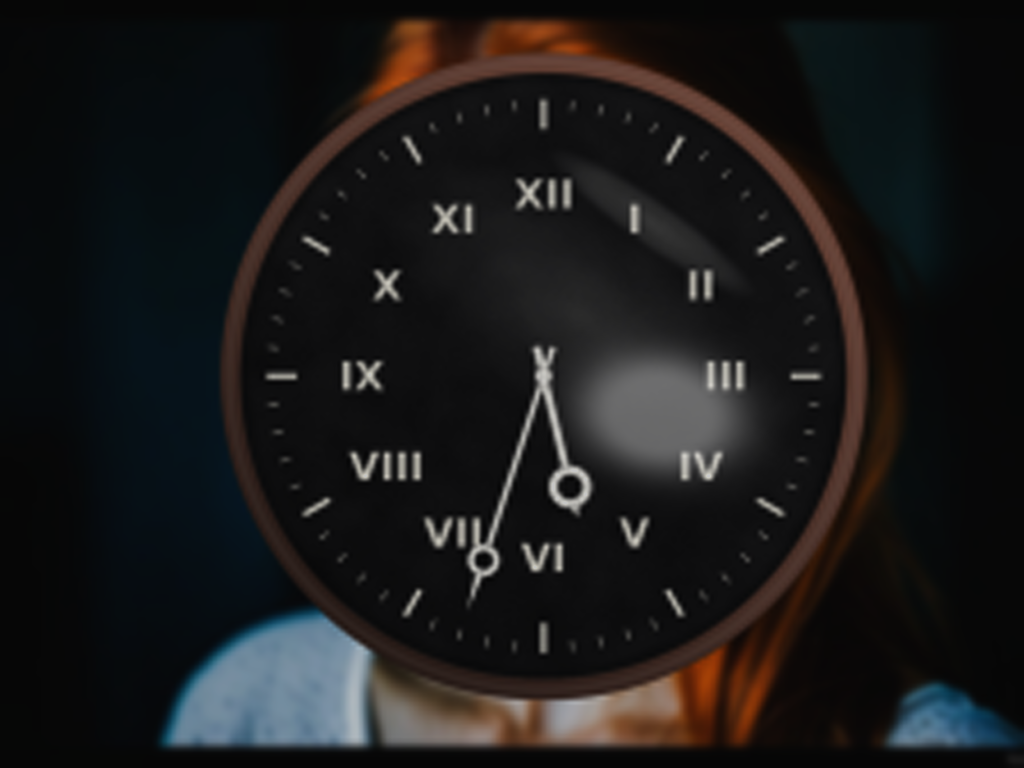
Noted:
5:33
